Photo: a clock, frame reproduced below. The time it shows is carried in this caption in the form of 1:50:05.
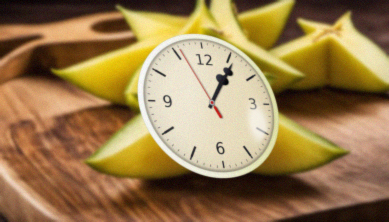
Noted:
1:05:56
